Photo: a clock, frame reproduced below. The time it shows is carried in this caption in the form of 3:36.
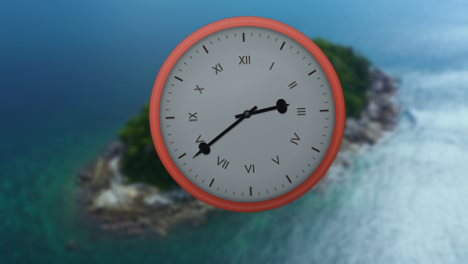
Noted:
2:39
